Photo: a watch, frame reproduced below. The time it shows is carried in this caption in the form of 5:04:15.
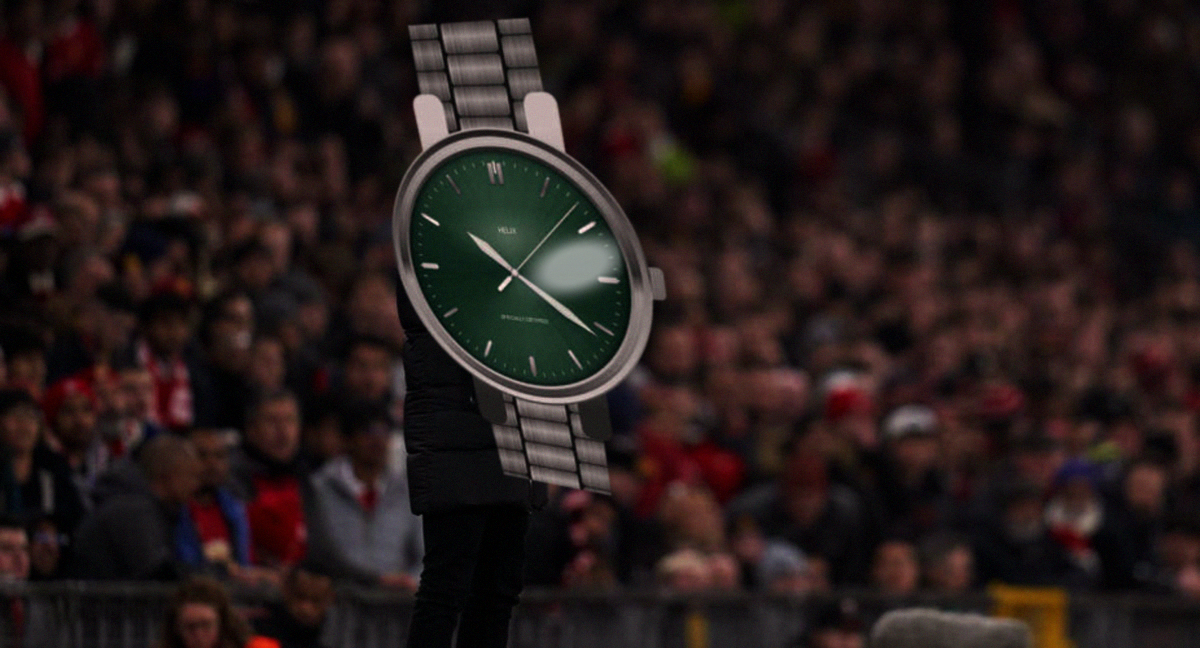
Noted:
10:21:08
